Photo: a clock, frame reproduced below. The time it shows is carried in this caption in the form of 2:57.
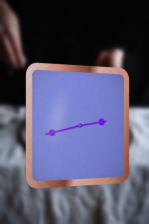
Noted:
2:43
